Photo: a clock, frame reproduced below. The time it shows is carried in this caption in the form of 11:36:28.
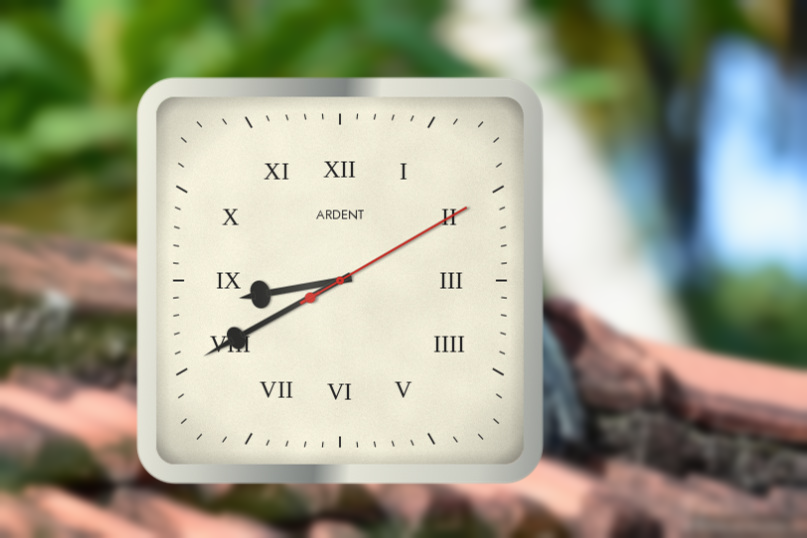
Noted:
8:40:10
